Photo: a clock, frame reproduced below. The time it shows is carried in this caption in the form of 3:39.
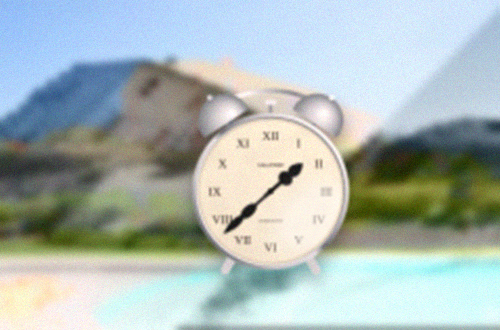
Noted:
1:38
